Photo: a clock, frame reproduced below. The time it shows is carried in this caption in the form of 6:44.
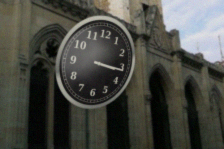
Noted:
3:16
